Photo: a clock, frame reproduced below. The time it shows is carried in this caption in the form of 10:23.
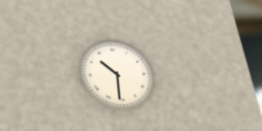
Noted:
10:31
